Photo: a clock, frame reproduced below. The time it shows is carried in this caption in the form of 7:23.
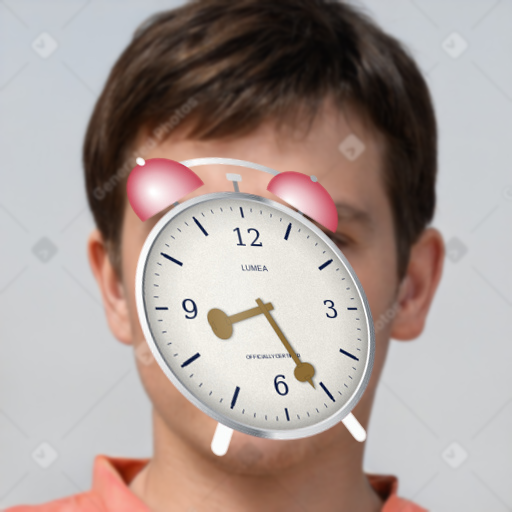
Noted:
8:26
